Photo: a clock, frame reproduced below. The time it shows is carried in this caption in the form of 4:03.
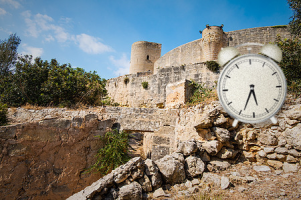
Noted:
5:34
